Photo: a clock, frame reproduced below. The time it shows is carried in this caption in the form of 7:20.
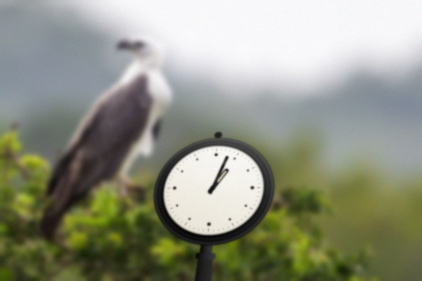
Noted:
1:03
